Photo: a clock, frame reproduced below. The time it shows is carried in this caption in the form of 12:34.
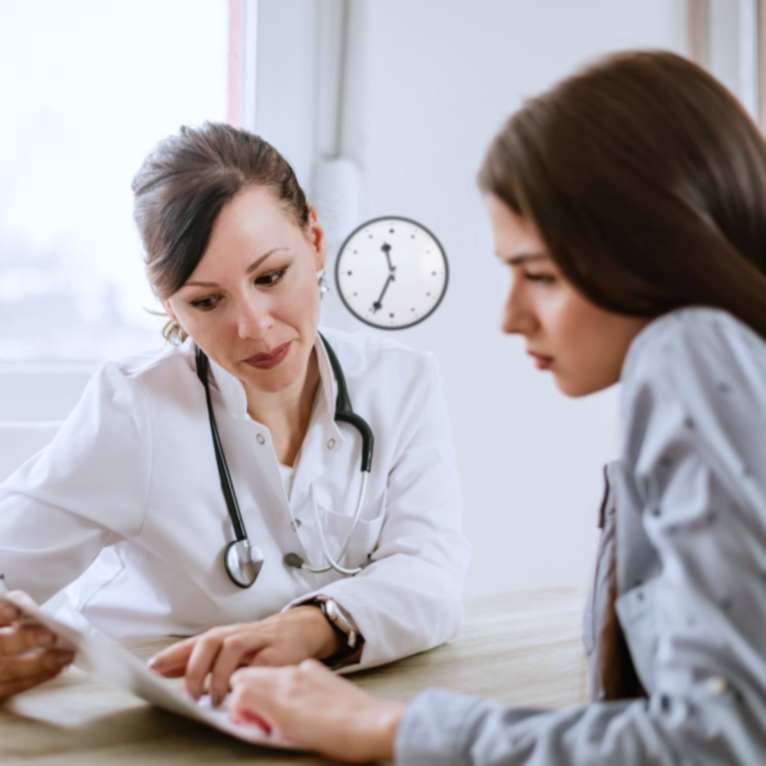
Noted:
11:34
